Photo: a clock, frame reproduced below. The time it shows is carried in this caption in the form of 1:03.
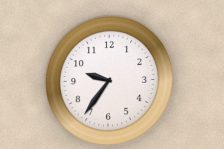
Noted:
9:36
